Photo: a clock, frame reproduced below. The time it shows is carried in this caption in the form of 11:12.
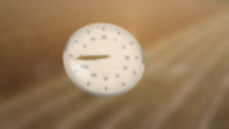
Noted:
8:44
